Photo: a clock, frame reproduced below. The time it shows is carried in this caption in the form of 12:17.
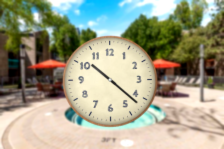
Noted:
10:22
